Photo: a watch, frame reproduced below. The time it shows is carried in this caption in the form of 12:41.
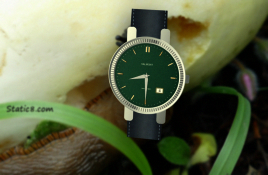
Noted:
8:30
